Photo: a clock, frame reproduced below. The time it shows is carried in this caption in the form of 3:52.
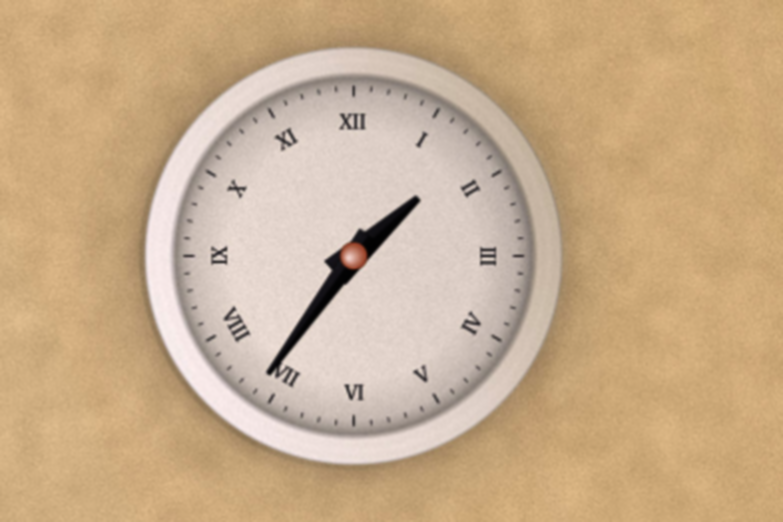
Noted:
1:36
